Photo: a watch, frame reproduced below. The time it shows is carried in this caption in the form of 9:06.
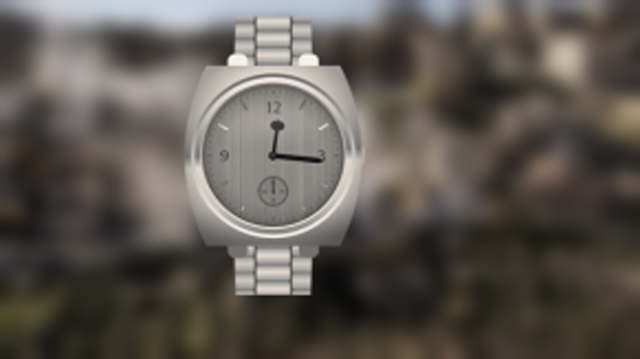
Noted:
12:16
